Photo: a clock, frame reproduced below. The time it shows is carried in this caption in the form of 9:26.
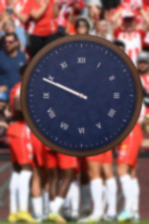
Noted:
9:49
